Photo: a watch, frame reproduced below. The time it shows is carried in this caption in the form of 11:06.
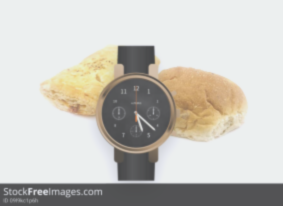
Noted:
5:22
